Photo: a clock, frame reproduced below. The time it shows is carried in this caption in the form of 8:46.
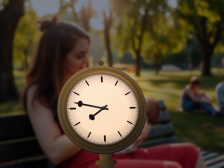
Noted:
7:47
